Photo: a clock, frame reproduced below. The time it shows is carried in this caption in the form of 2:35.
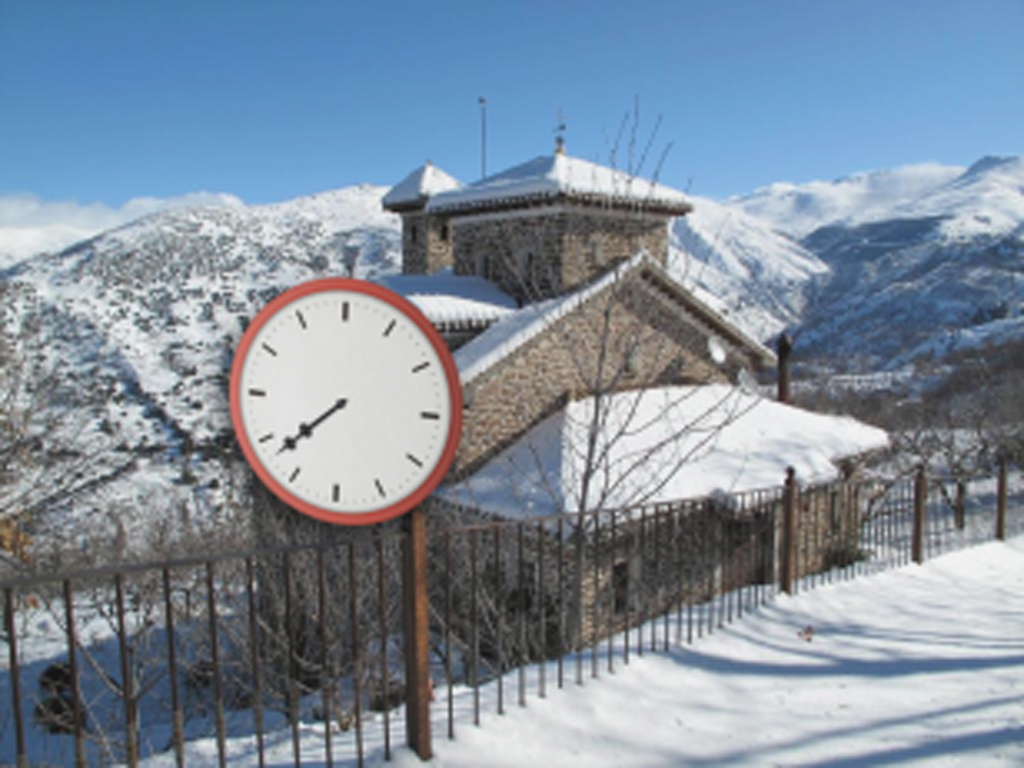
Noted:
7:38
